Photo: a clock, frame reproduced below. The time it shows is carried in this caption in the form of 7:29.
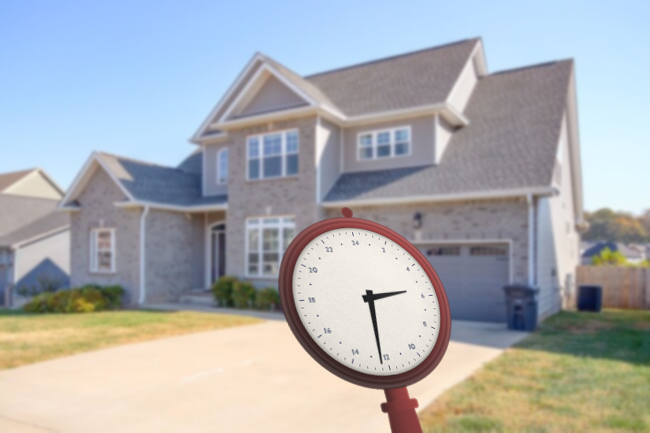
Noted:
5:31
